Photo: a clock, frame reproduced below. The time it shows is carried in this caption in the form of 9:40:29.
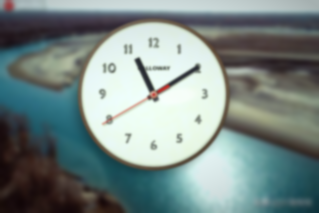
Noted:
11:09:40
